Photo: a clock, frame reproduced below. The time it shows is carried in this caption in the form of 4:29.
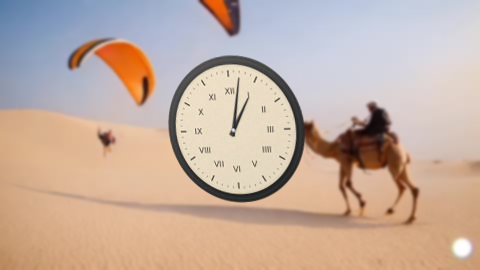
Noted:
1:02
